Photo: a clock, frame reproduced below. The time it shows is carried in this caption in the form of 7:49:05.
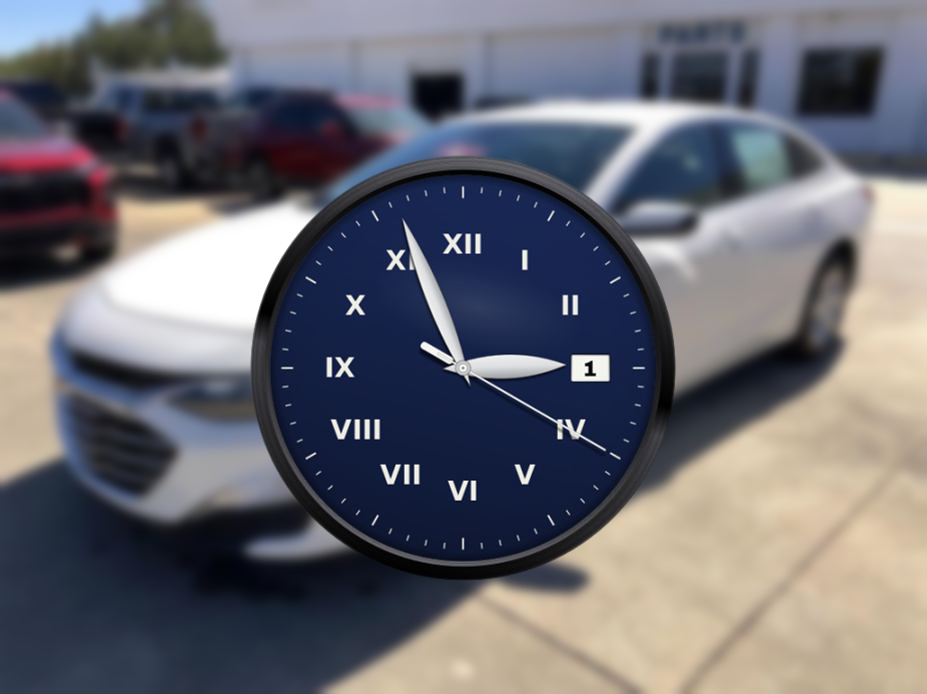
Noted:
2:56:20
